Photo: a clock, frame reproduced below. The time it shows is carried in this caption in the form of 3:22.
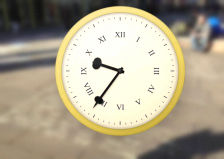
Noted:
9:36
